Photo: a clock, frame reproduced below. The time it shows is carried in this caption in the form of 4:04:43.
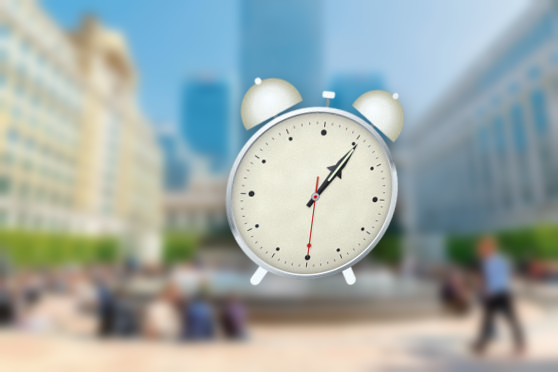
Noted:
1:05:30
